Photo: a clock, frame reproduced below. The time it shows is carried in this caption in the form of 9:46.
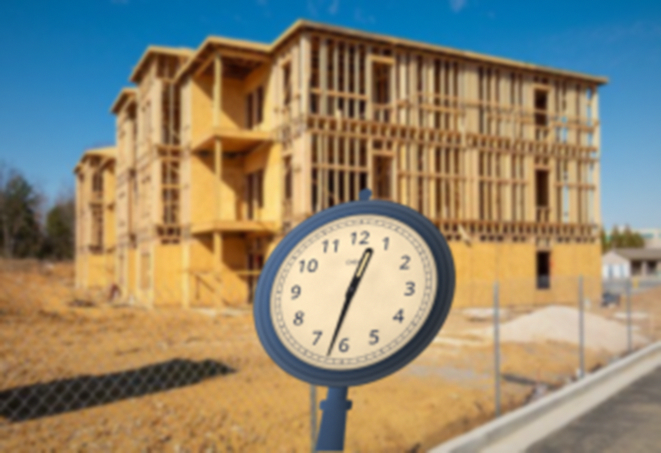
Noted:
12:32
